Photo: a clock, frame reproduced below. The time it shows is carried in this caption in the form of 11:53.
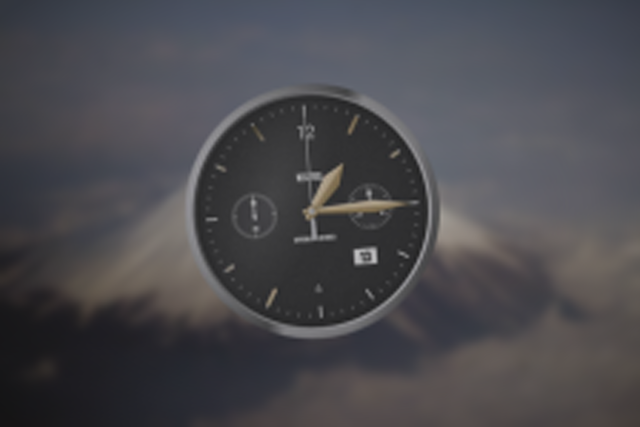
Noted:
1:15
